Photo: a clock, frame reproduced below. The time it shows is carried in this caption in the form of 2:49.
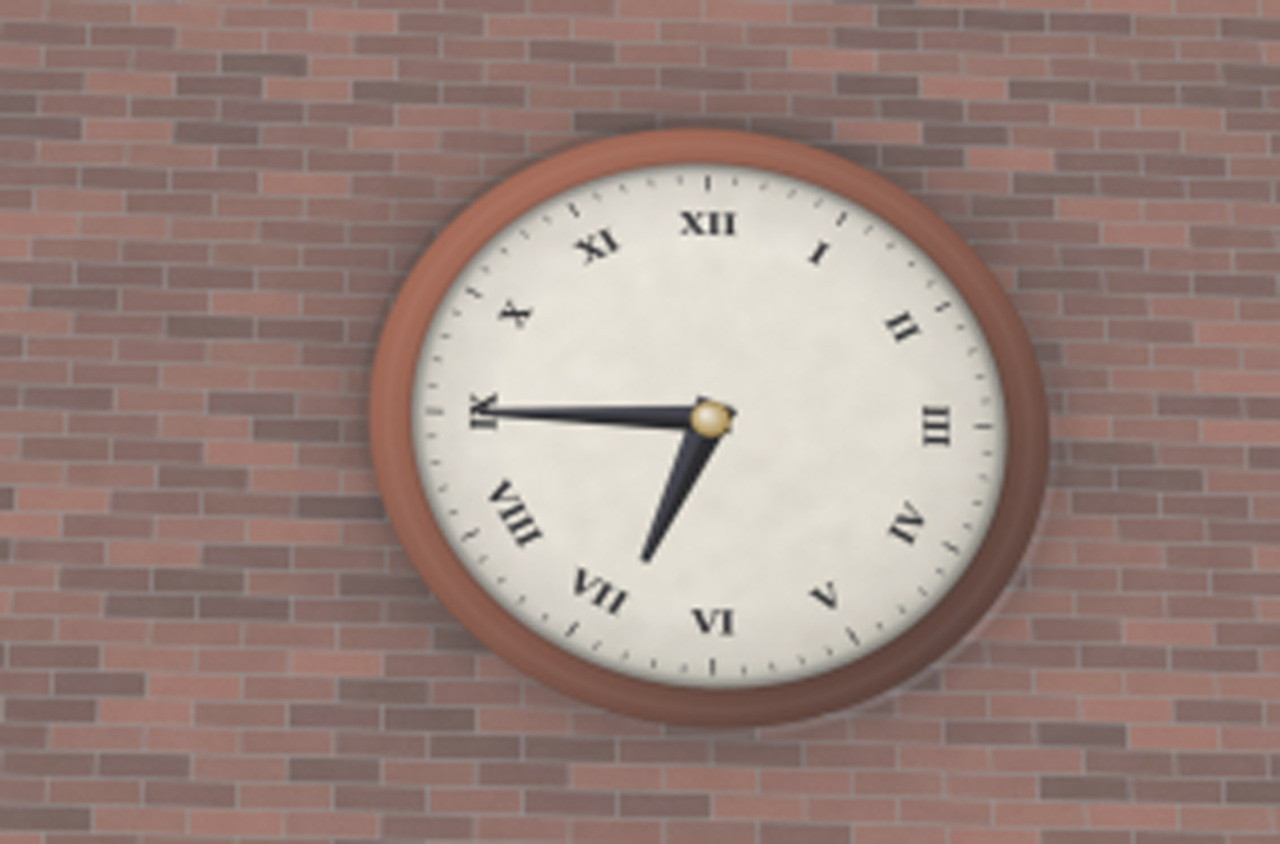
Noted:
6:45
